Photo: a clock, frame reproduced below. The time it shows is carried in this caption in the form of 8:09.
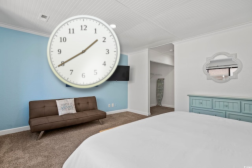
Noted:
1:40
